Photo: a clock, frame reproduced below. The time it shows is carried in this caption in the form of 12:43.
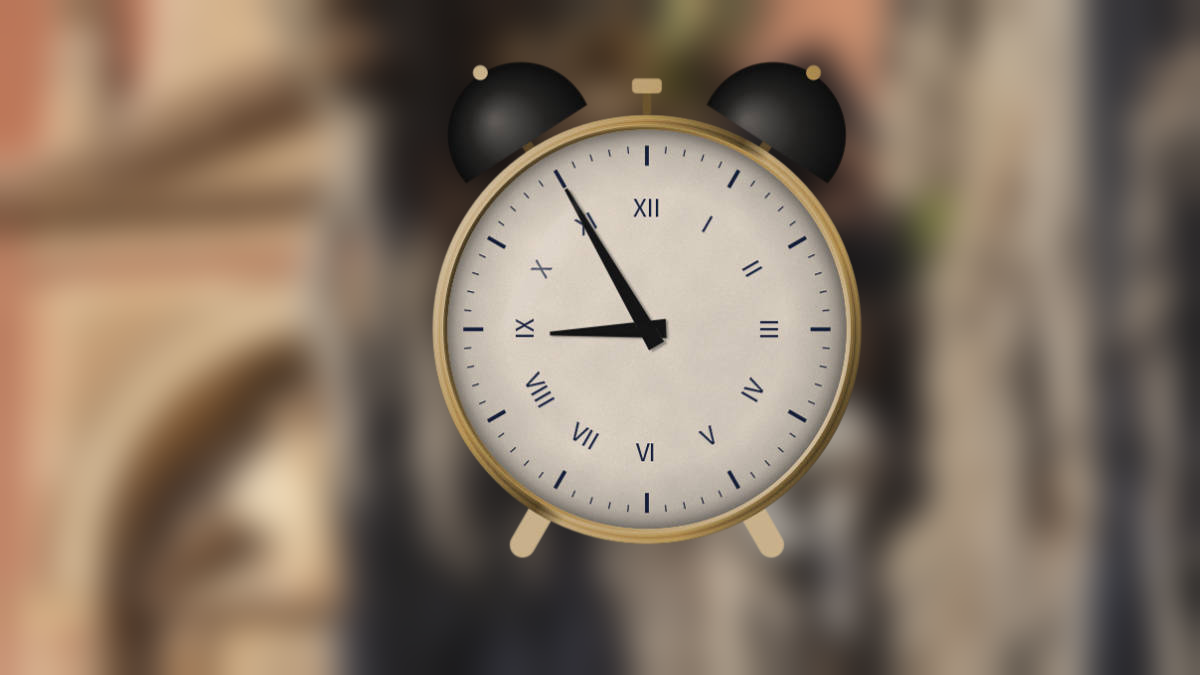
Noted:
8:55
